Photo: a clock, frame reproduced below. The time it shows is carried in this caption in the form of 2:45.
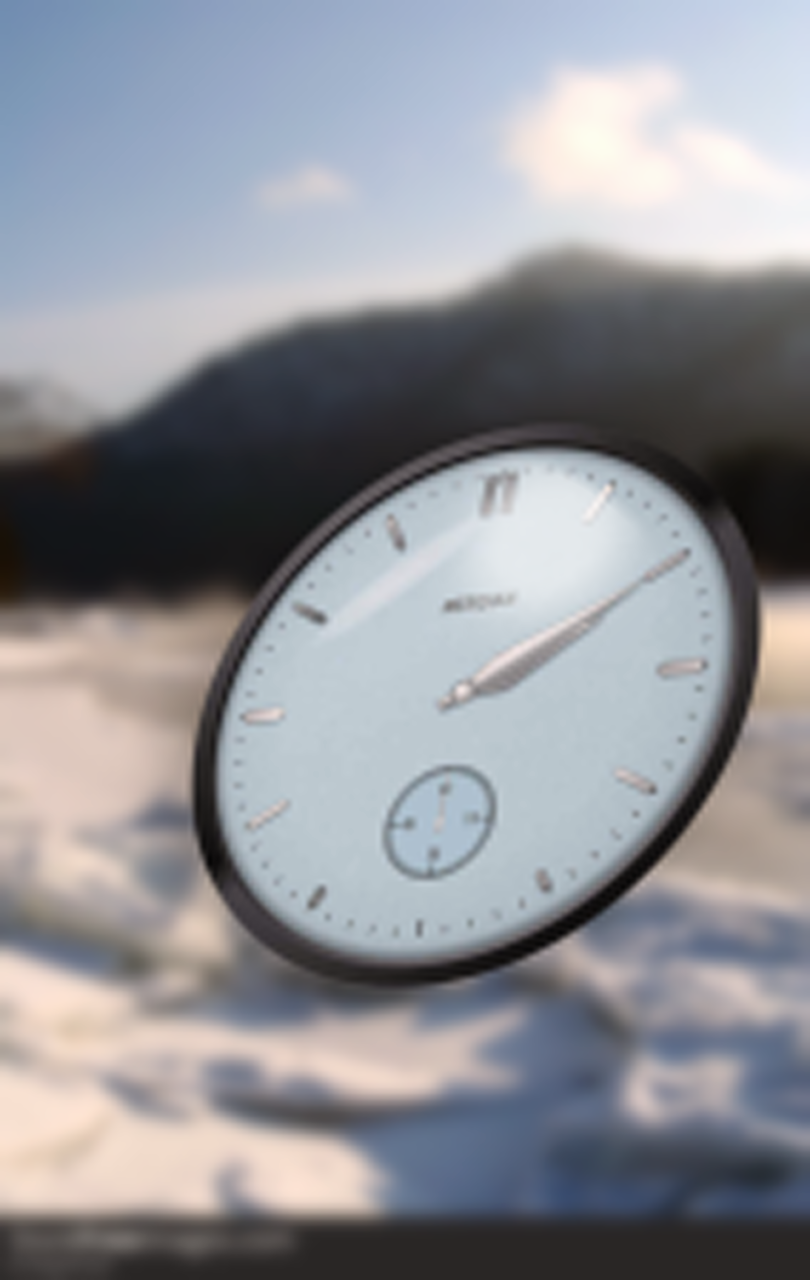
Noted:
2:10
